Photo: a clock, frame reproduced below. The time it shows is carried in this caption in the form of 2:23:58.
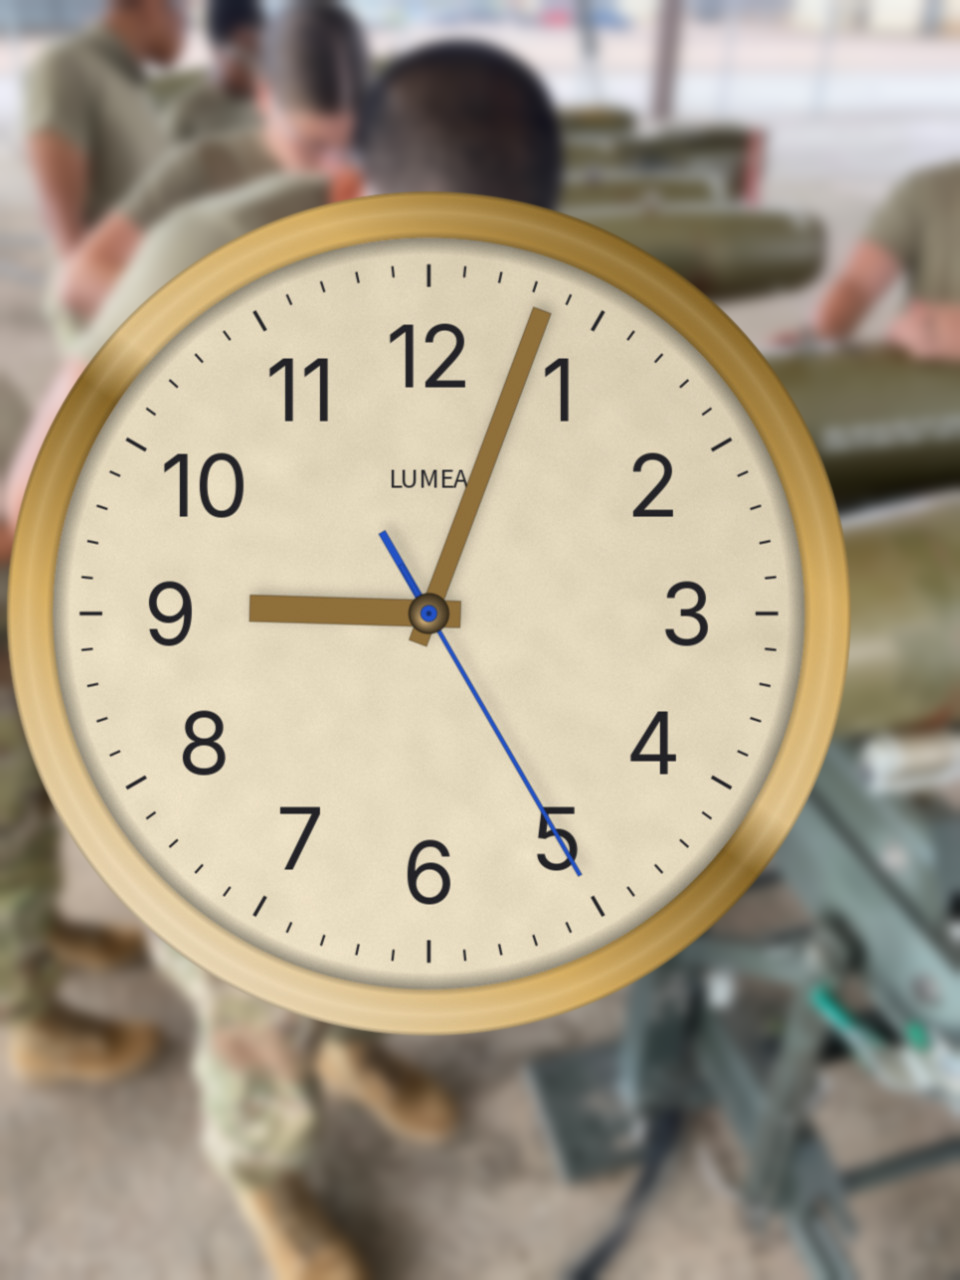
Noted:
9:03:25
